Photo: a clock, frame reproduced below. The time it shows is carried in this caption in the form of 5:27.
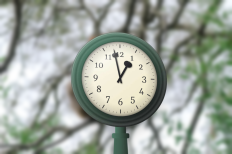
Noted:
12:58
